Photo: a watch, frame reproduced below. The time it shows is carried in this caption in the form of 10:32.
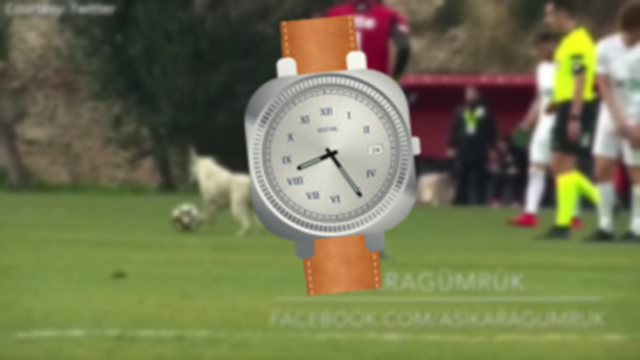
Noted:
8:25
